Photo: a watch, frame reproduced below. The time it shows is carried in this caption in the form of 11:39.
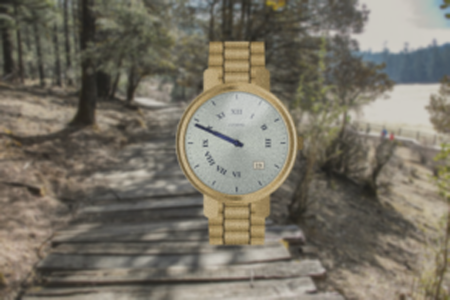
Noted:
9:49
